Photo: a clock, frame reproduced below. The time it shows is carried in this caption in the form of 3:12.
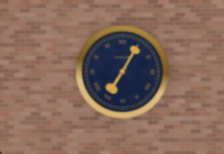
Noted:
7:05
